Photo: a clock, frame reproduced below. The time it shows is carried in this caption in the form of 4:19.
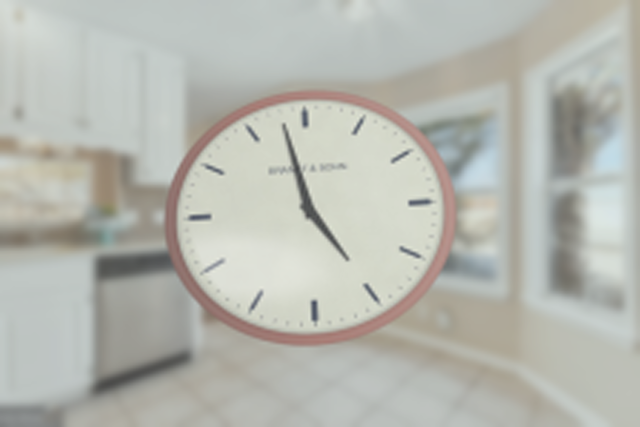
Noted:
4:58
